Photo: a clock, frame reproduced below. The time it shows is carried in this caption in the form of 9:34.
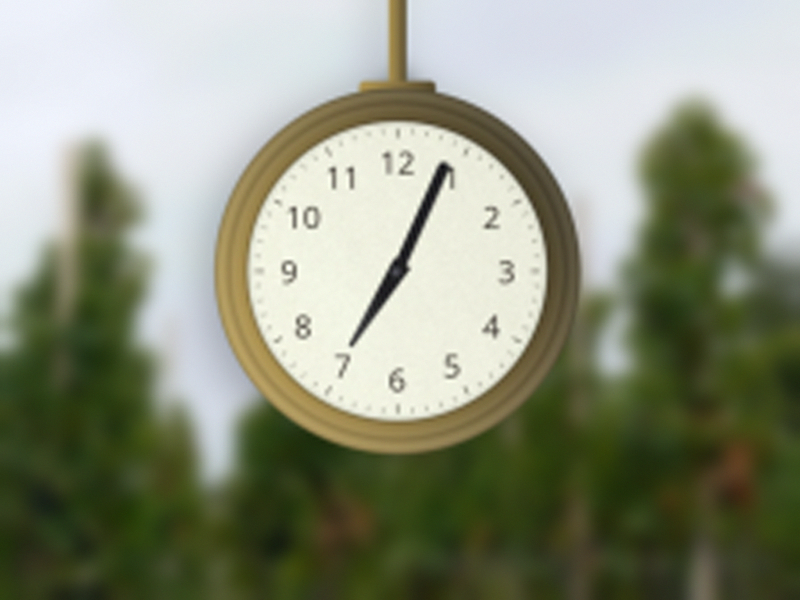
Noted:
7:04
